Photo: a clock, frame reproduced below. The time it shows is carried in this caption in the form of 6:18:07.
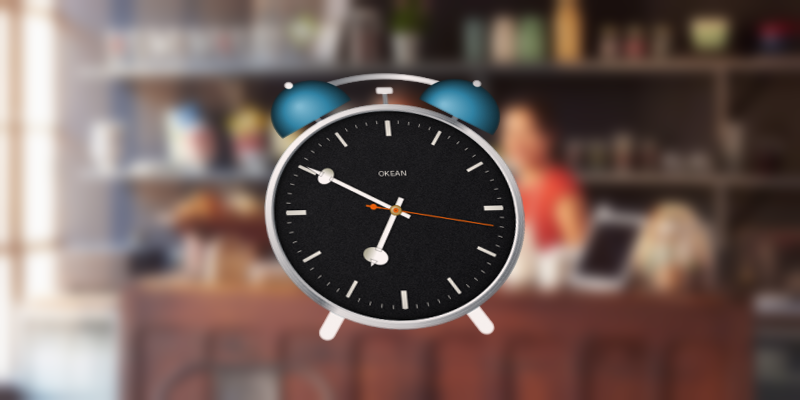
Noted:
6:50:17
